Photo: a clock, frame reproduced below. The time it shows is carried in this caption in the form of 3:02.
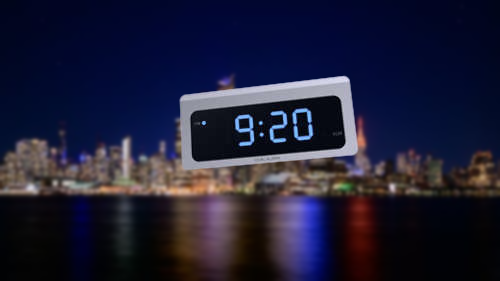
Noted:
9:20
